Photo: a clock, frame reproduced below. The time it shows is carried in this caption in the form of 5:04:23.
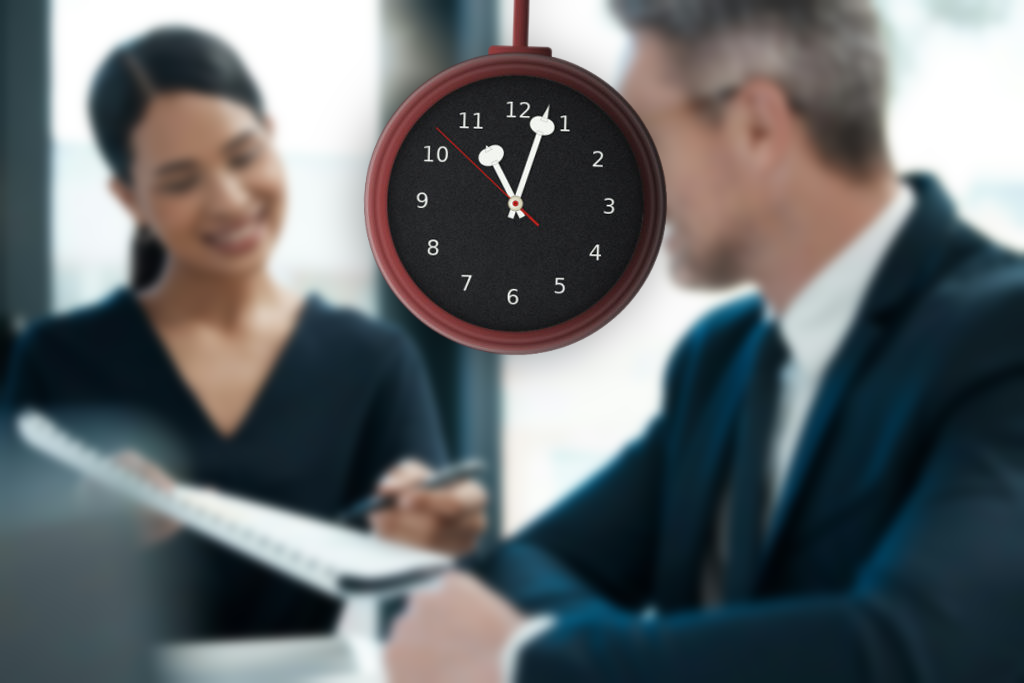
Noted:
11:02:52
